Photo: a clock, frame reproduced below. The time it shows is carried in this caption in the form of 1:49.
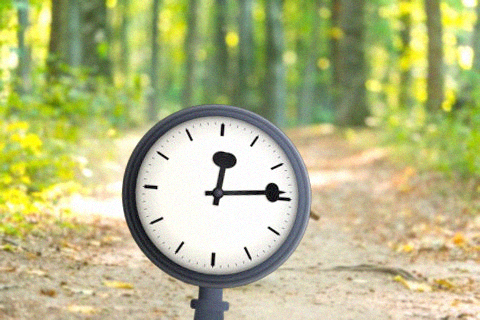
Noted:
12:14
